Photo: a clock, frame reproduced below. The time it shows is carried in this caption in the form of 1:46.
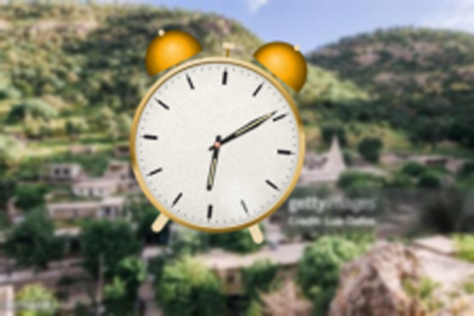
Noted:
6:09
